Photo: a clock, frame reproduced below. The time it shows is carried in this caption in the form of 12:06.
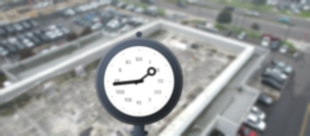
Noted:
1:44
